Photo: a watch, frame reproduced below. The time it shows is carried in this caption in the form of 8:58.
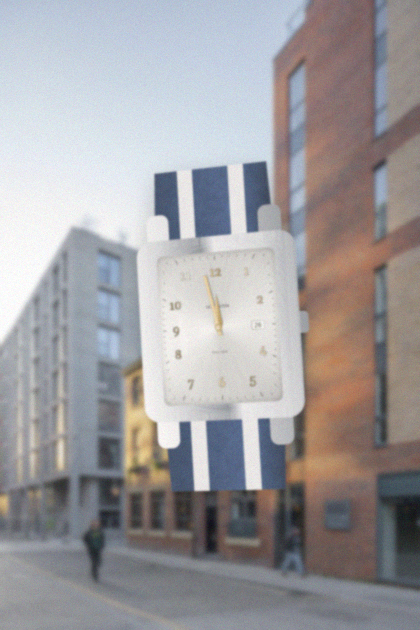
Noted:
11:58
